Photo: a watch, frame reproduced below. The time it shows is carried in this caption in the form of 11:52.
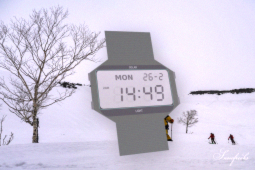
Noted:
14:49
